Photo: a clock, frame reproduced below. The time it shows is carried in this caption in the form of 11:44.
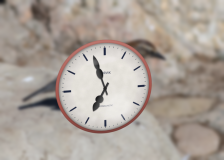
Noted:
6:57
